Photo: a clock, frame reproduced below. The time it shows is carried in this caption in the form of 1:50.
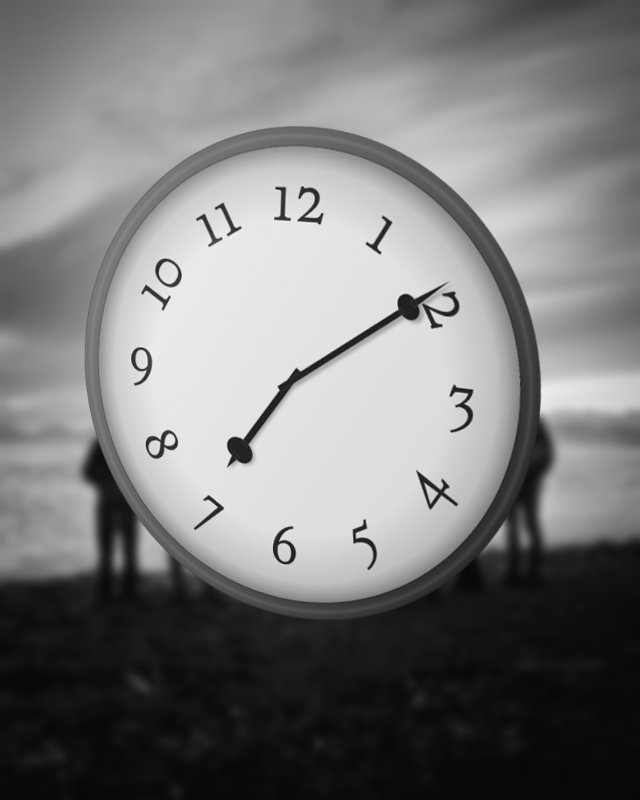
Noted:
7:09
